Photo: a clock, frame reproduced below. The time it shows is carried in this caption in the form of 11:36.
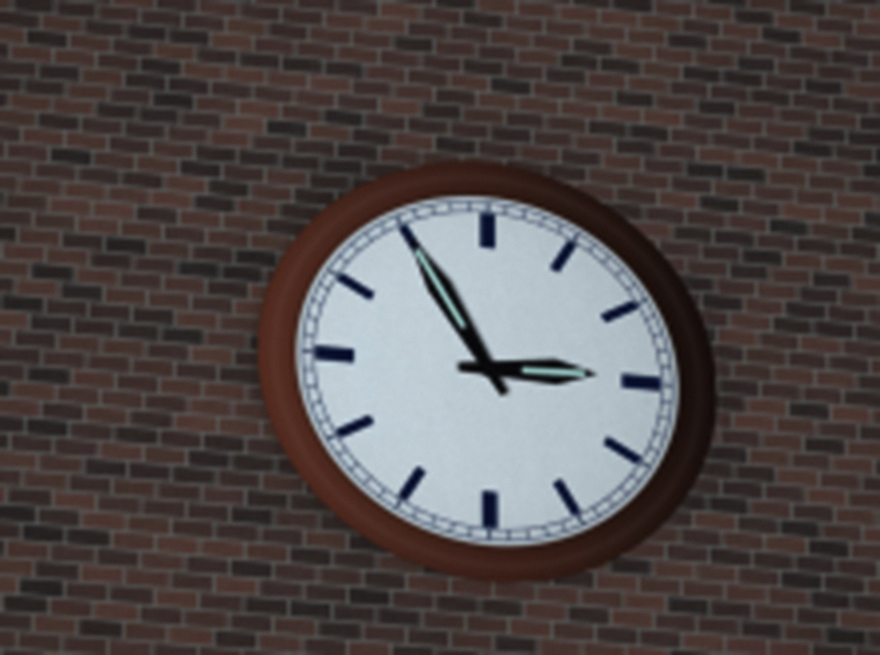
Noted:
2:55
